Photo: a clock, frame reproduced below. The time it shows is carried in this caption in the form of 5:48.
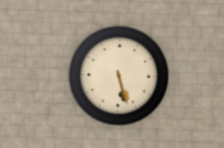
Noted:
5:27
